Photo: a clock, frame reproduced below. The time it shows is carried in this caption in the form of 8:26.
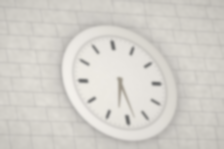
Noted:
6:28
